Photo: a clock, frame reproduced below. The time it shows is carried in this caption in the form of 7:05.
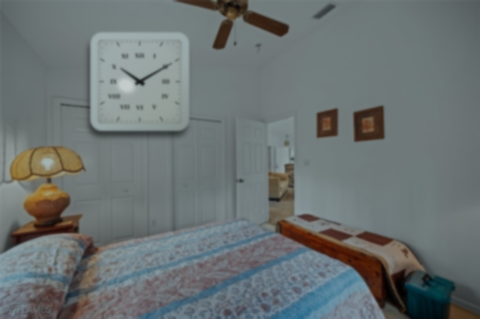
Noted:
10:10
